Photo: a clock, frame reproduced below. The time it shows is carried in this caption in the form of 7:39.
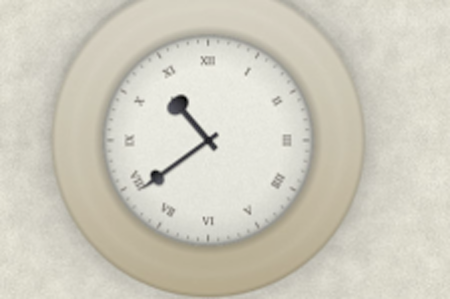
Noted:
10:39
